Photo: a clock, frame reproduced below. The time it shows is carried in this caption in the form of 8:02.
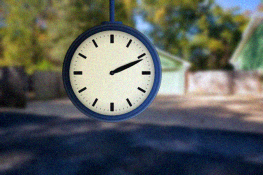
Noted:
2:11
